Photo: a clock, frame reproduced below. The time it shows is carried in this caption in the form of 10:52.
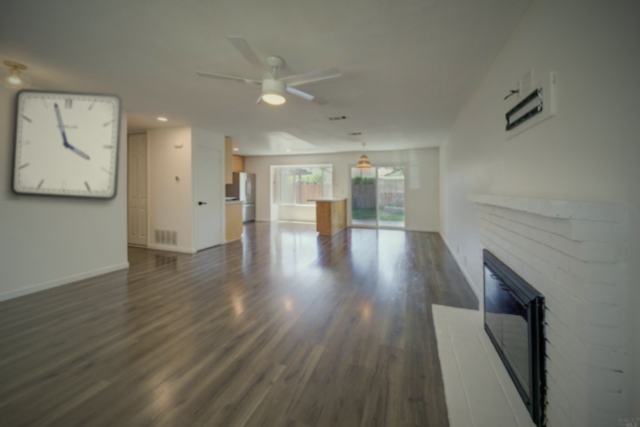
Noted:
3:57
